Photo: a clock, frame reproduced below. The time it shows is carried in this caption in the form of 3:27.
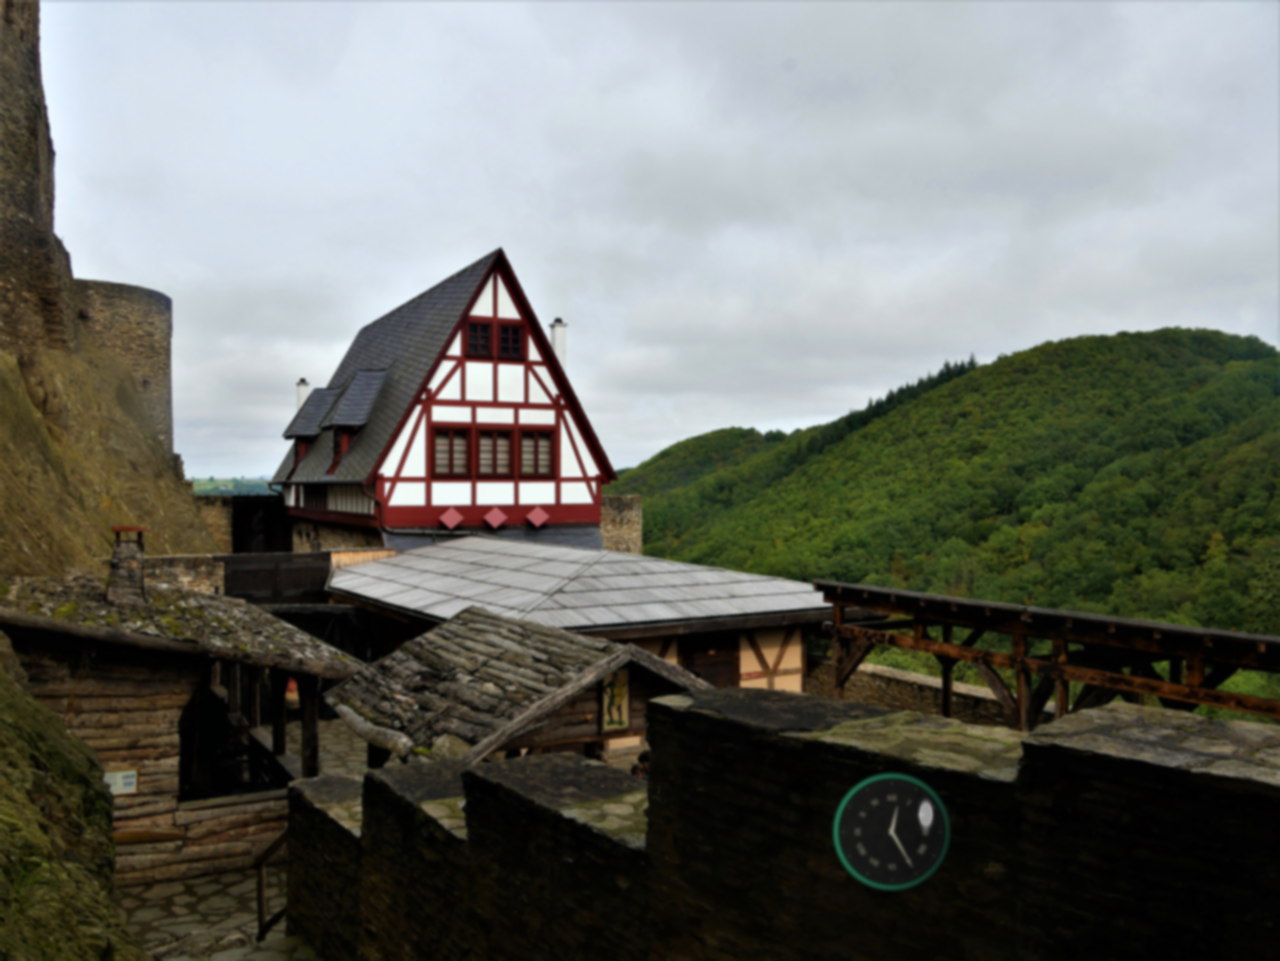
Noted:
12:25
